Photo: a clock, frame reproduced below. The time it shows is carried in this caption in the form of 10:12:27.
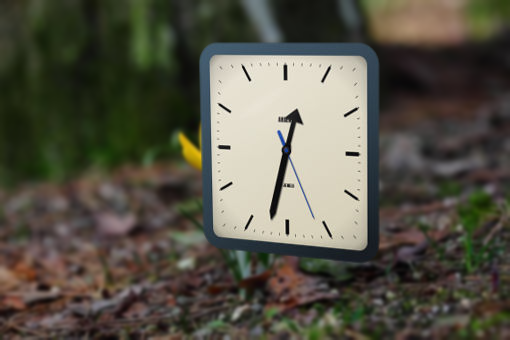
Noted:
12:32:26
